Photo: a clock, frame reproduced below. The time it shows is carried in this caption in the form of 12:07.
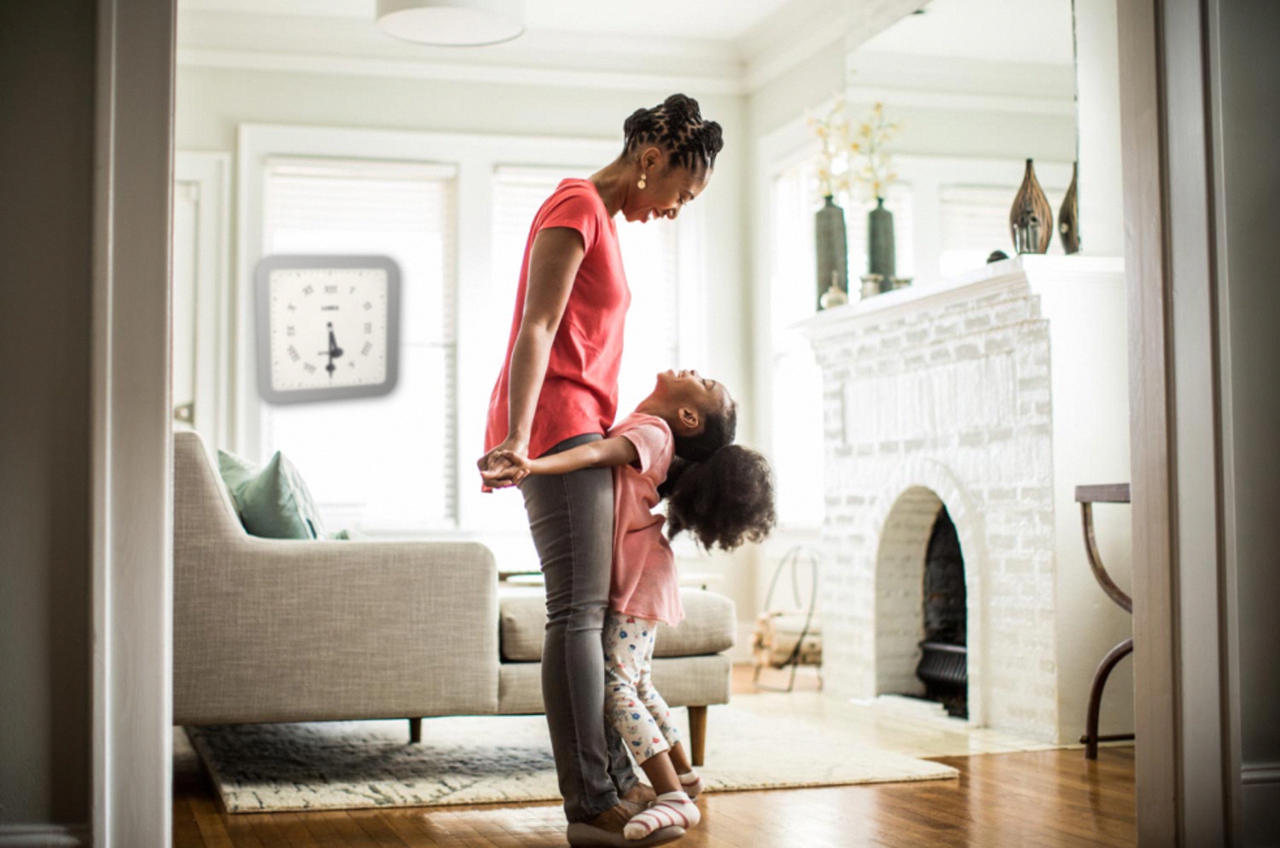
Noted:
5:30
